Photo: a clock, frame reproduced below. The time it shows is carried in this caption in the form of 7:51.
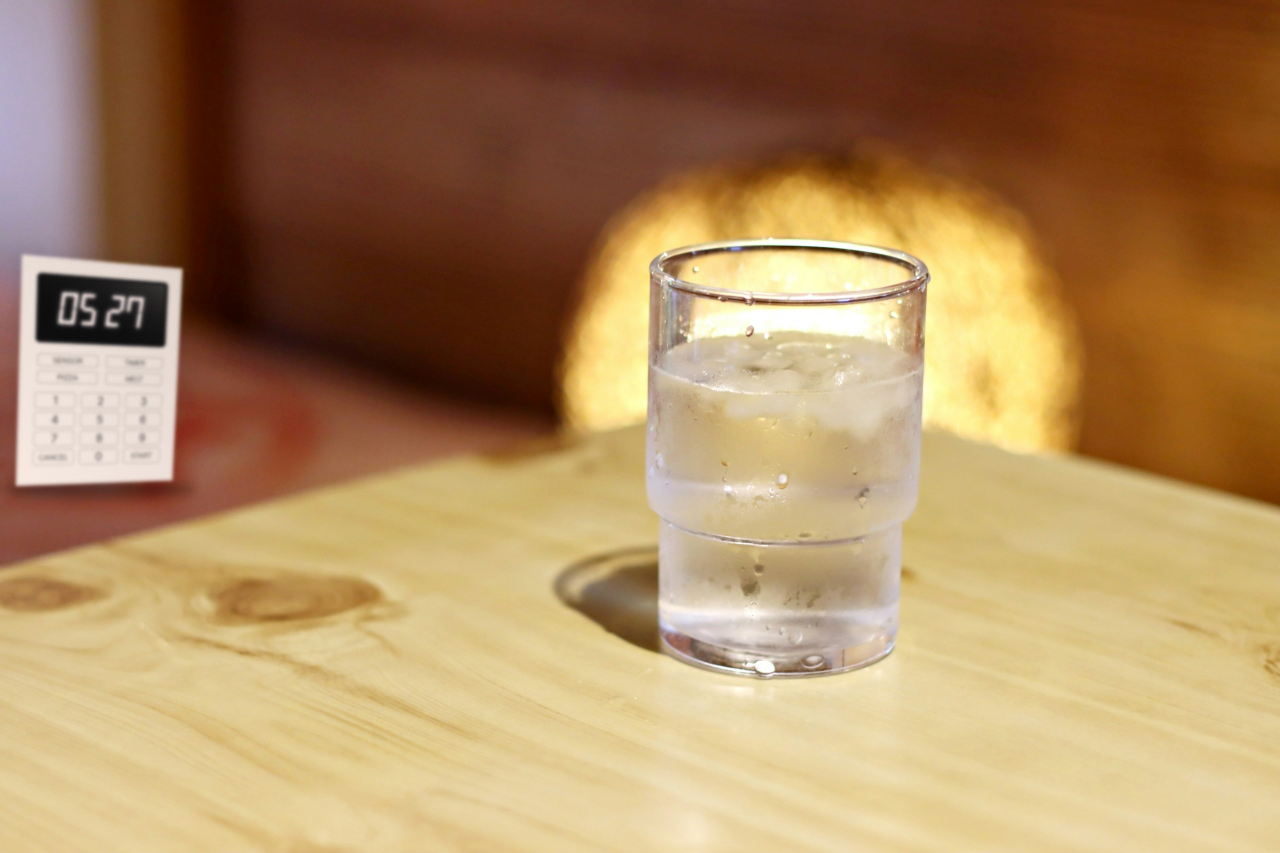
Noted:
5:27
